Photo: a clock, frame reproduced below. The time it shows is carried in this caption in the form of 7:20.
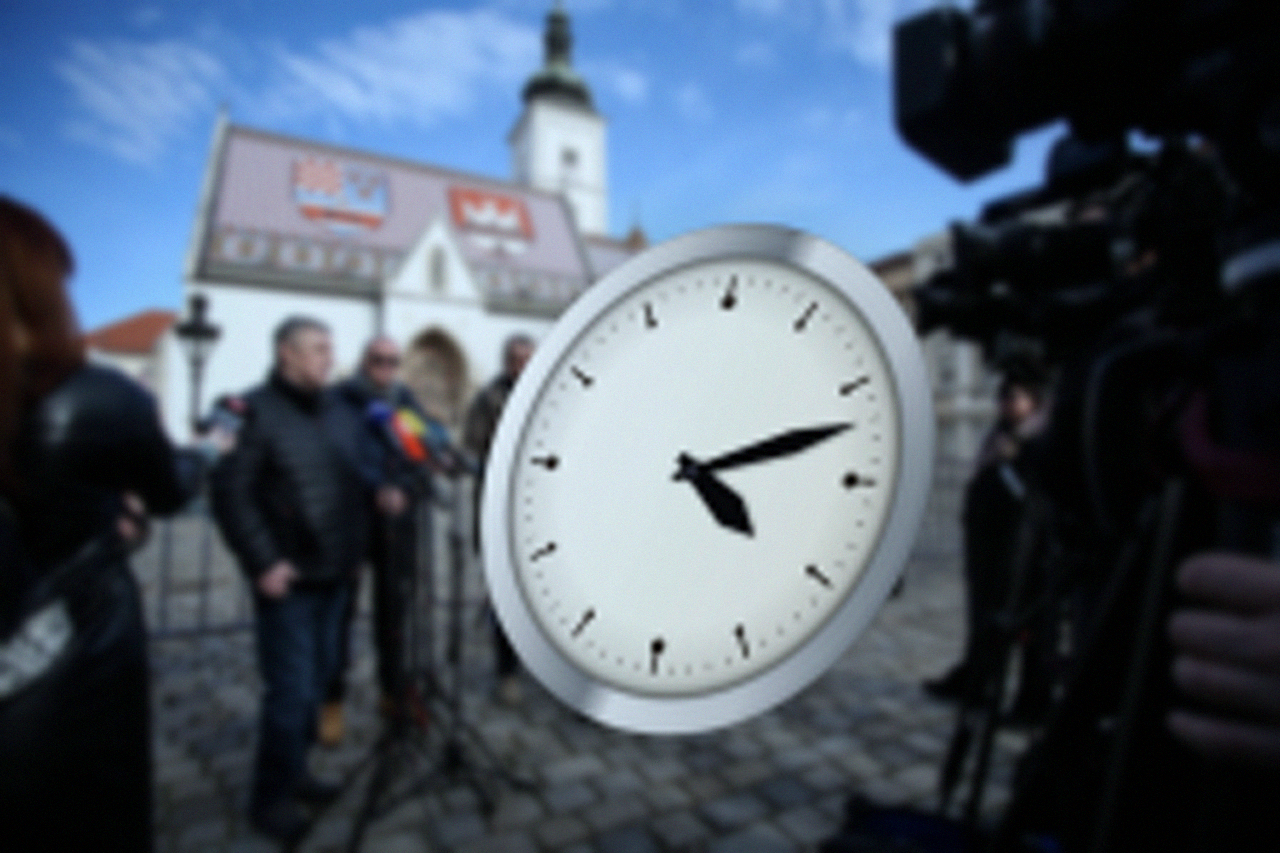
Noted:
4:12
